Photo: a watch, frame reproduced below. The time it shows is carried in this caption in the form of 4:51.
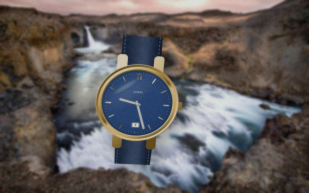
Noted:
9:27
